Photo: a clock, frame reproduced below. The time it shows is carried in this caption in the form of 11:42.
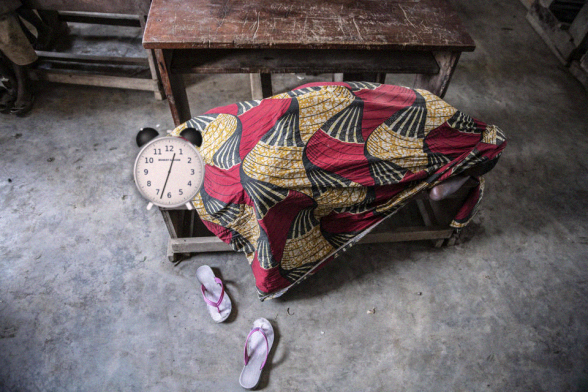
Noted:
12:33
